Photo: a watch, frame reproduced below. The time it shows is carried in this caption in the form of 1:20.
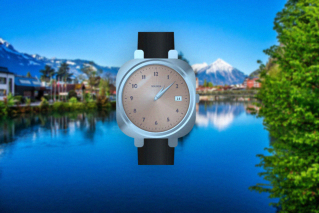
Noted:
1:08
